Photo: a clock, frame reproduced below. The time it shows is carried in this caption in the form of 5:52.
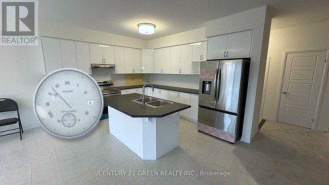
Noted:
9:53
